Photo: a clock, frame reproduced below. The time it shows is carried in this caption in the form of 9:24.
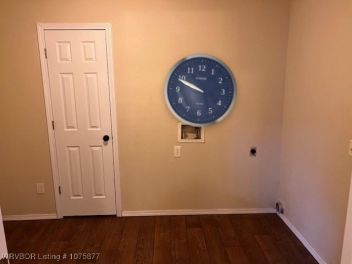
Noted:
9:49
